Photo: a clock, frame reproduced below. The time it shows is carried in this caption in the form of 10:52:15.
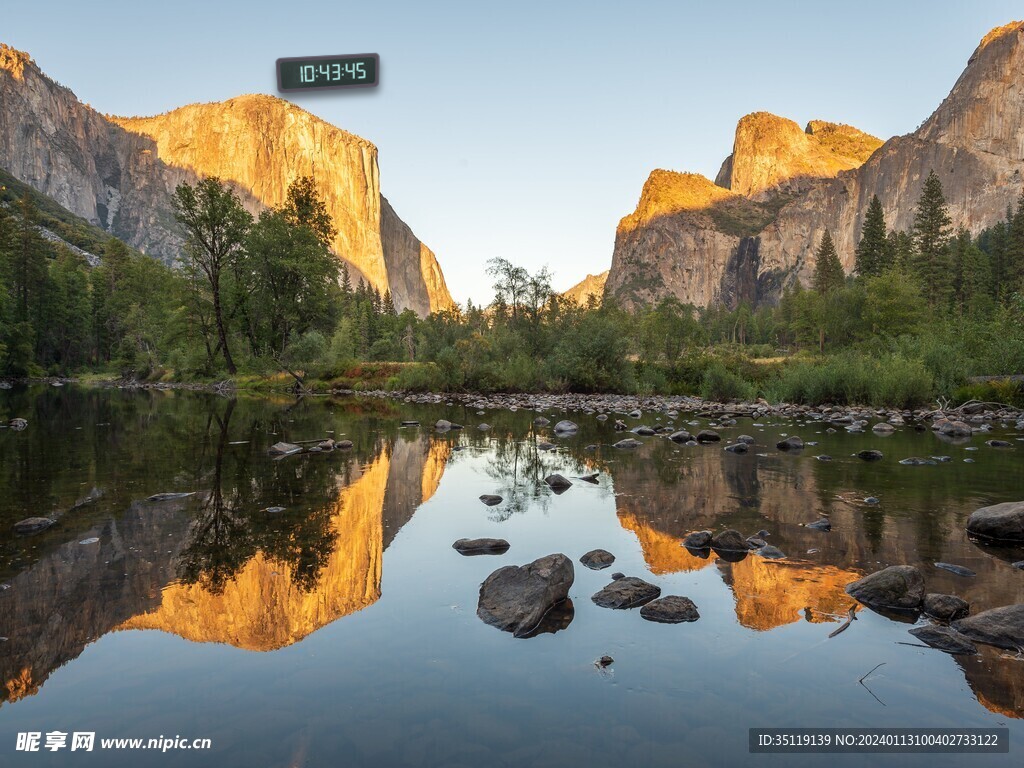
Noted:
10:43:45
